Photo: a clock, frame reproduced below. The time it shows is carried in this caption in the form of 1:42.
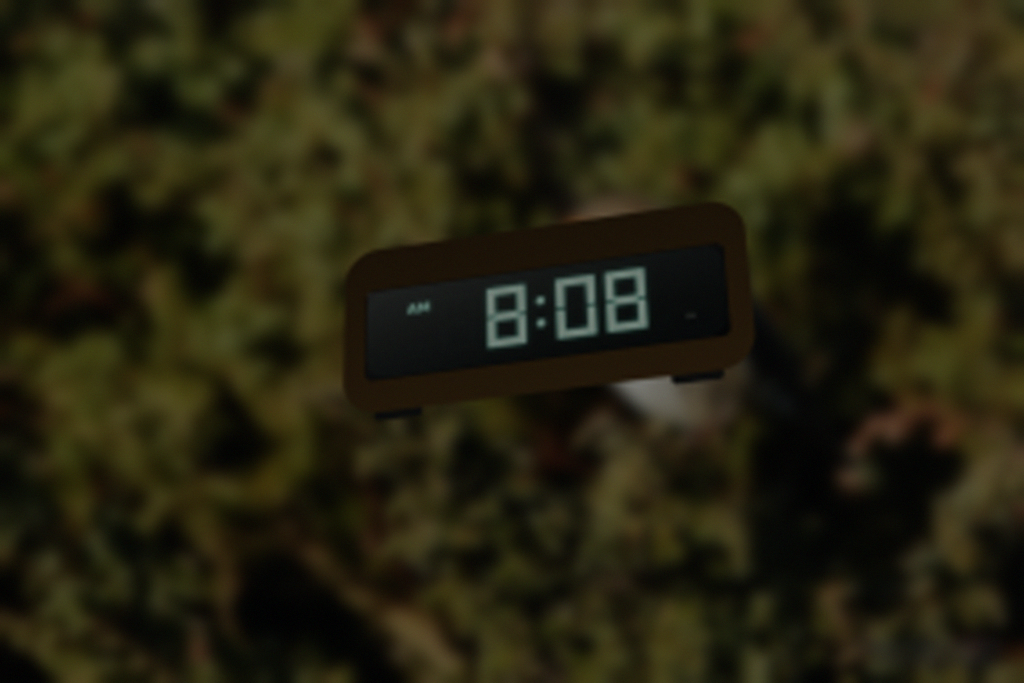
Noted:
8:08
